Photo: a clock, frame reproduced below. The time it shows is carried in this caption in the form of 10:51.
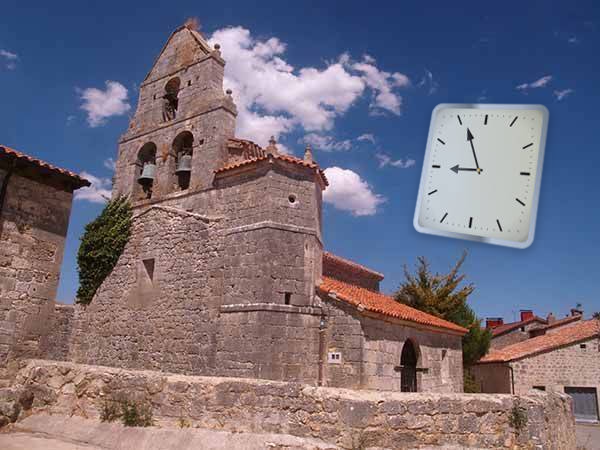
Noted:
8:56
